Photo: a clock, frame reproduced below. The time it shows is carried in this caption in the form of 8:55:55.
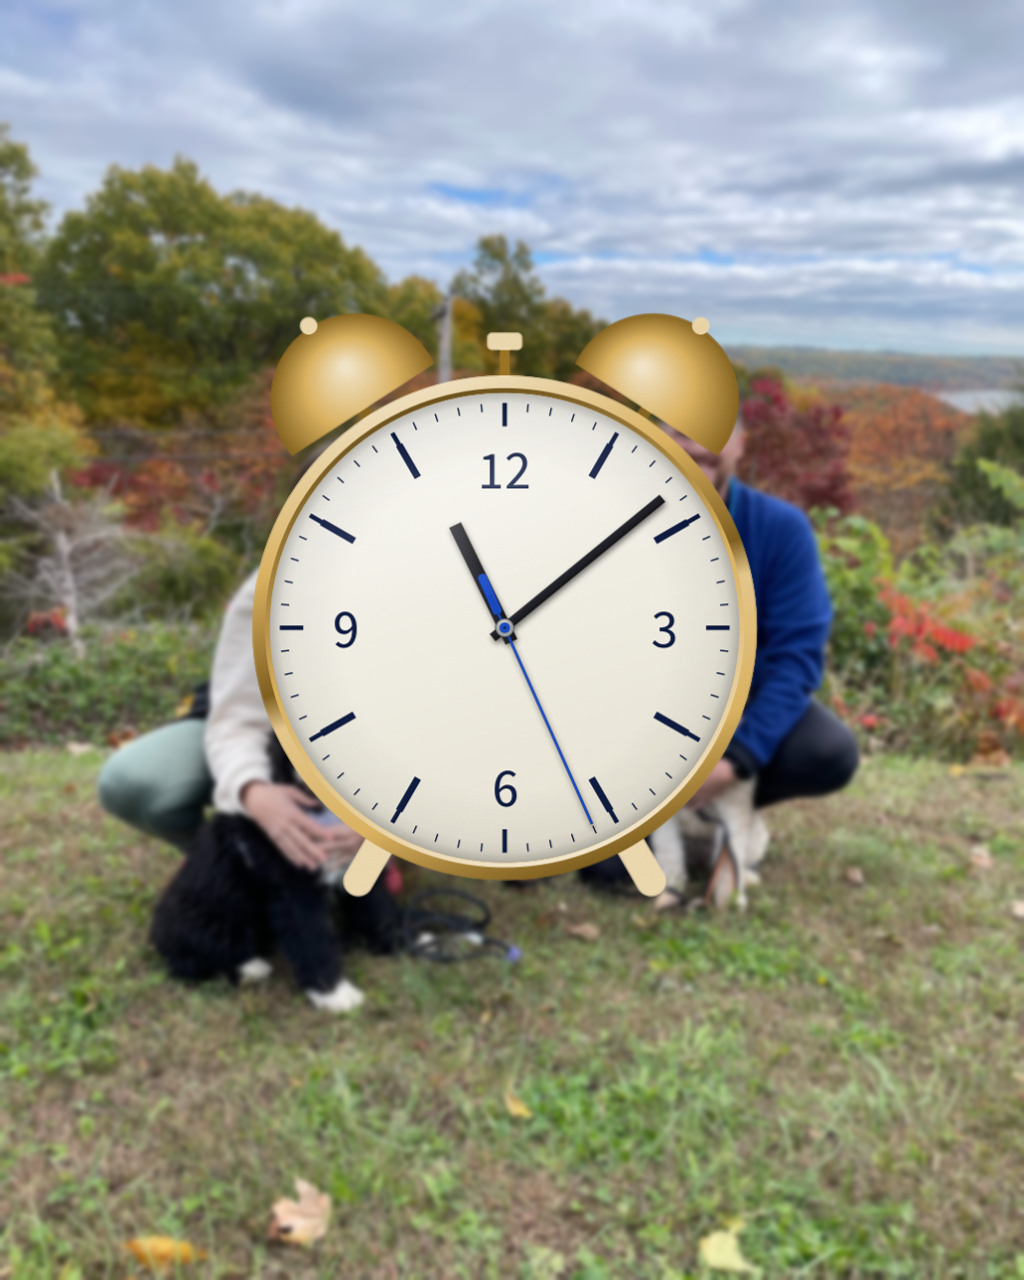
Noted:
11:08:26
